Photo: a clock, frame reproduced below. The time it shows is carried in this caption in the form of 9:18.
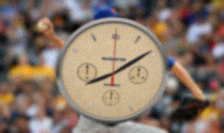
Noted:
8:09
